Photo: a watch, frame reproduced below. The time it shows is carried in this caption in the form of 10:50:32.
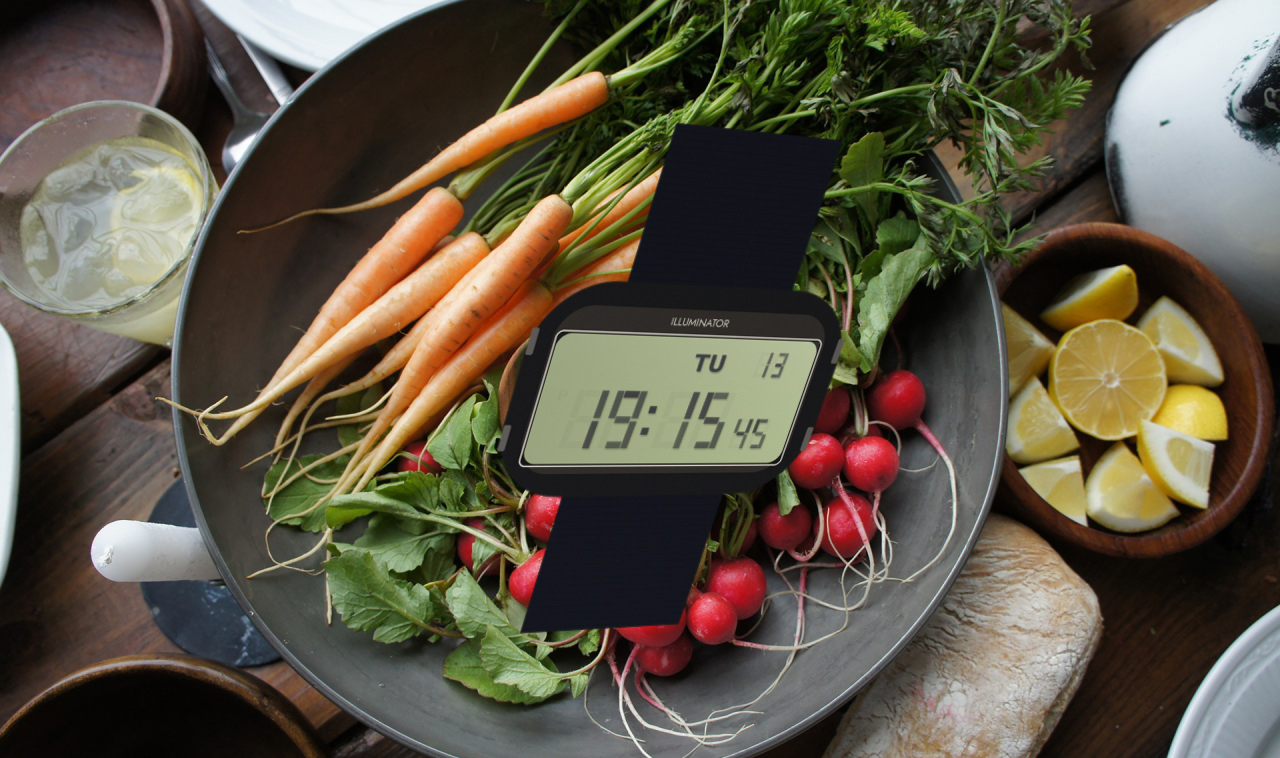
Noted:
19:15:45
